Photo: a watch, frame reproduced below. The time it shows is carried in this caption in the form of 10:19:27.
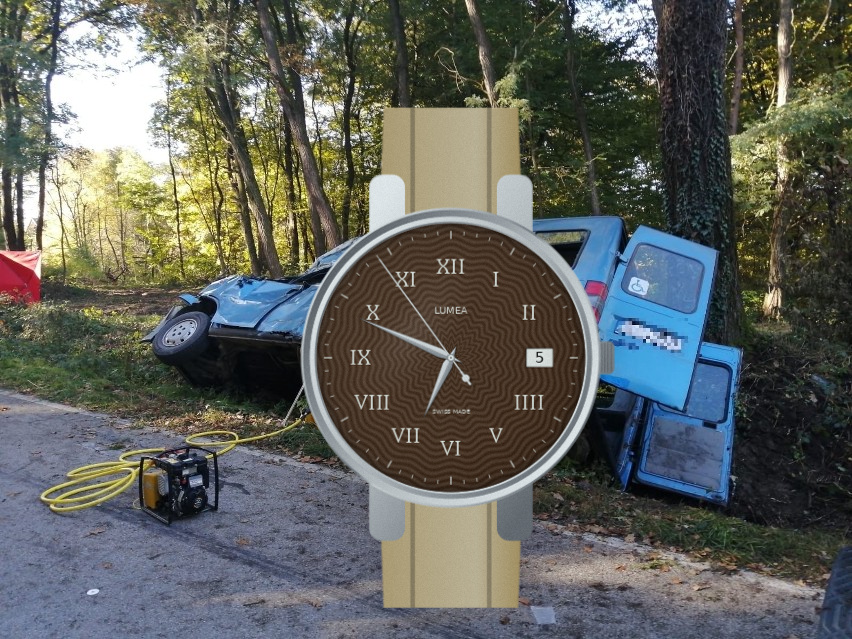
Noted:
6:48:54
